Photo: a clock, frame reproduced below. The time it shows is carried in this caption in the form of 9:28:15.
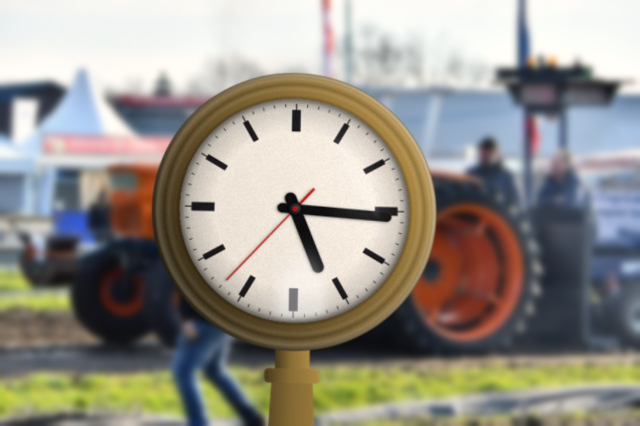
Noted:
5:15:37
